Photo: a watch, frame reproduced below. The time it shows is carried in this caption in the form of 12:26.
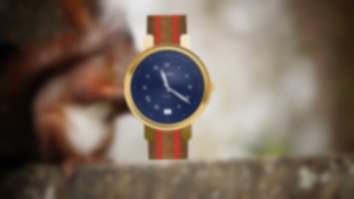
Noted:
11:21
